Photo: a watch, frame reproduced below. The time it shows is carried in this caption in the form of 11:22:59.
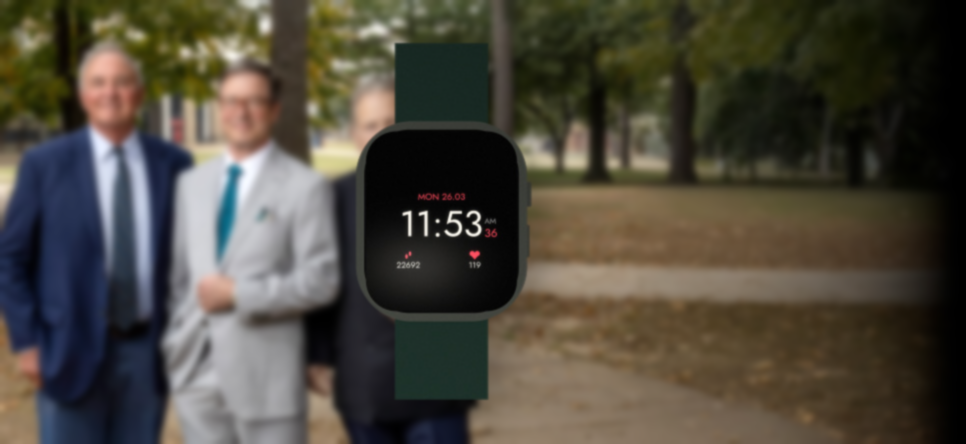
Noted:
11:53:36
